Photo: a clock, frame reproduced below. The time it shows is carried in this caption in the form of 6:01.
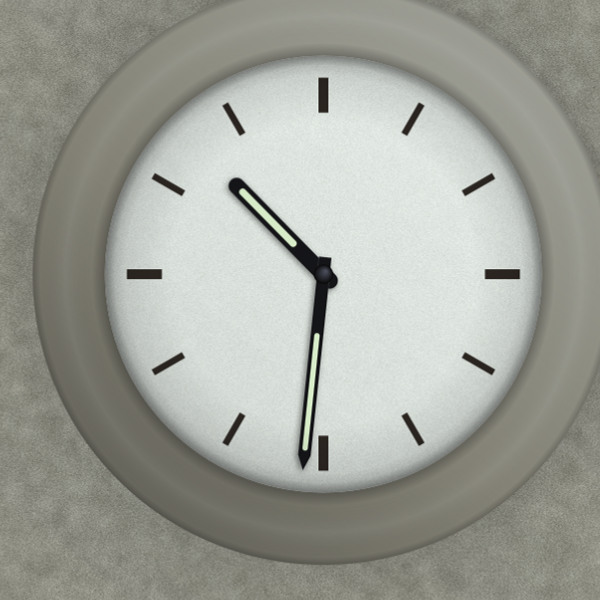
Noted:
10:31
